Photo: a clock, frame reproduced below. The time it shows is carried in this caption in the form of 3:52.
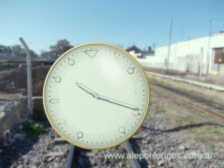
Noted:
10:19
